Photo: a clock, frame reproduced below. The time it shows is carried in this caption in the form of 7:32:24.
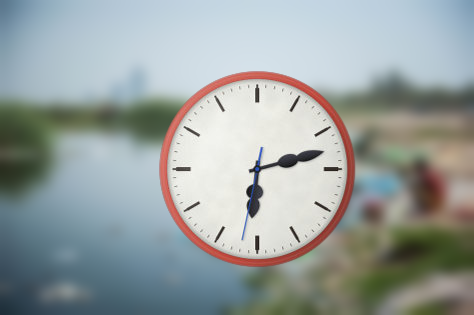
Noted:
6:12:32
